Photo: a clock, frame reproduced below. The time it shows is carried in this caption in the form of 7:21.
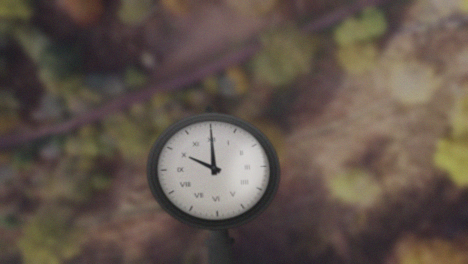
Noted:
10:00
